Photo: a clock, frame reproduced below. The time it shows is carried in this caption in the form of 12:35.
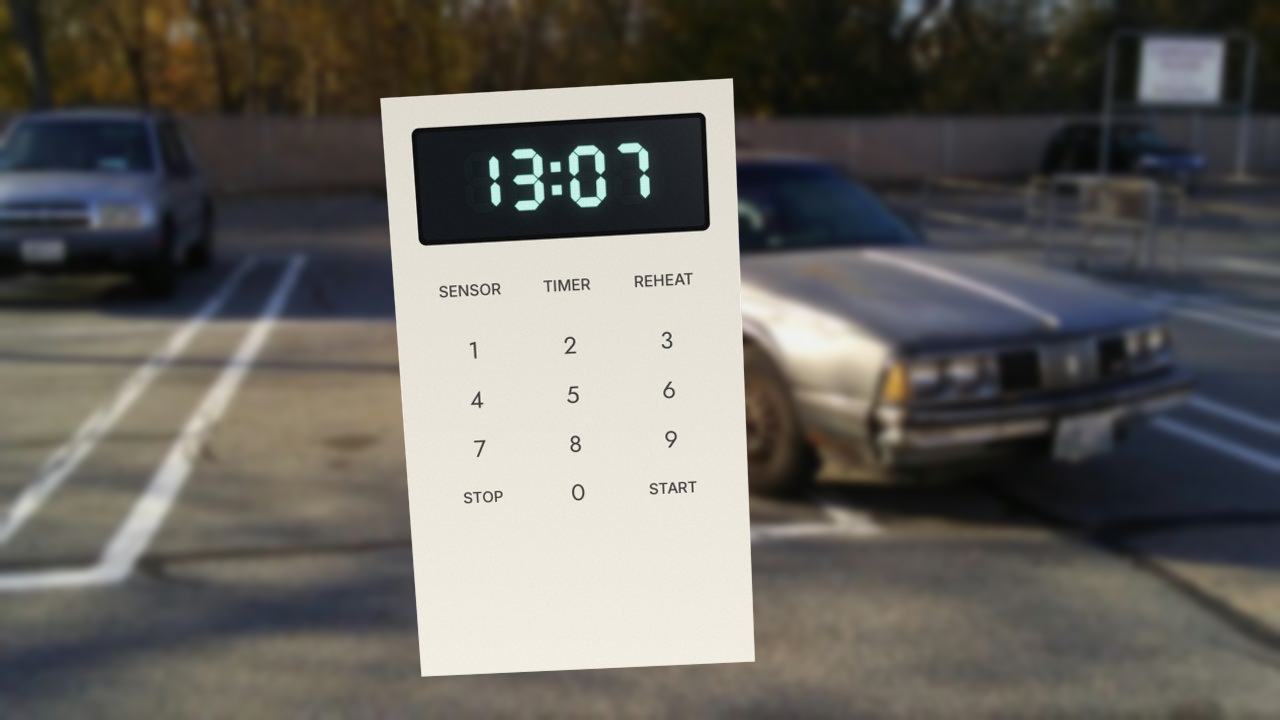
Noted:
13:07
